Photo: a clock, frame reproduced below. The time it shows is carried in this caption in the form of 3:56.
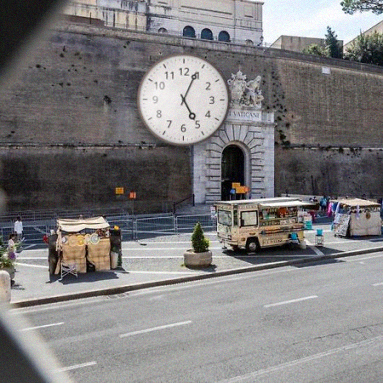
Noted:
5:04
